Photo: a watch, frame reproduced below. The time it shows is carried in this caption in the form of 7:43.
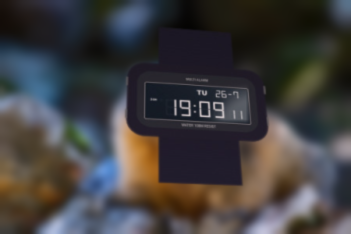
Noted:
19:09
